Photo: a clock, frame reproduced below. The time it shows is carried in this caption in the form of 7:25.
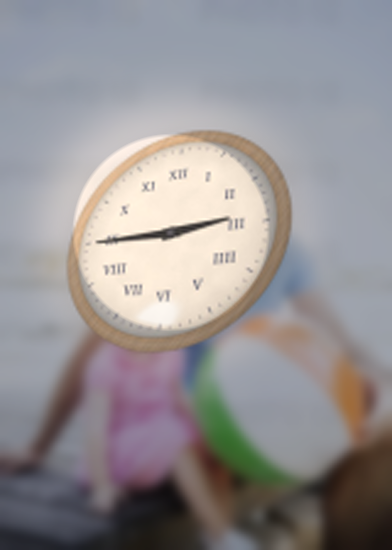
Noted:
2:45
